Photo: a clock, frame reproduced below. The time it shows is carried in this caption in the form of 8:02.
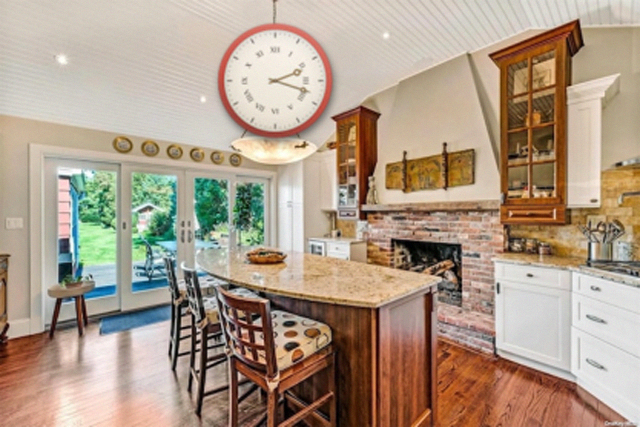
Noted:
2:18
